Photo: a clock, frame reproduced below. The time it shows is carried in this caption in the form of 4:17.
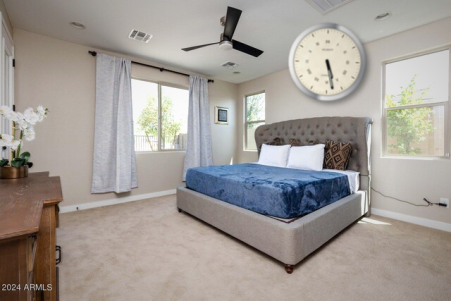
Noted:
5:28
